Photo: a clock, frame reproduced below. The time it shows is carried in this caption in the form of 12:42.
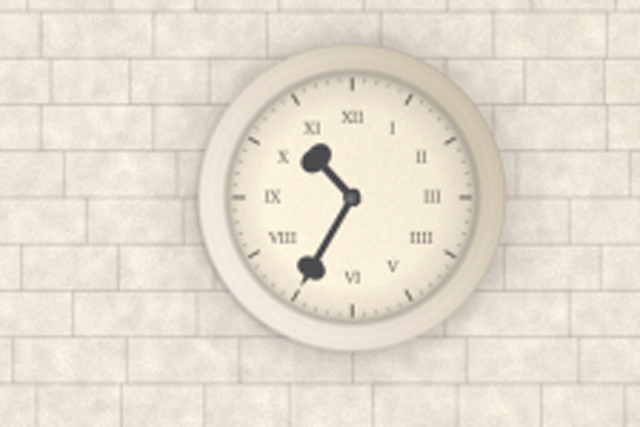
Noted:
10:35
